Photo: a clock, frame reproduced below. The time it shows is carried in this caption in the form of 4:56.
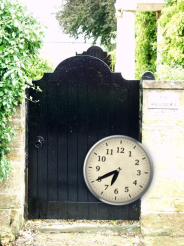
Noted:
6:40
